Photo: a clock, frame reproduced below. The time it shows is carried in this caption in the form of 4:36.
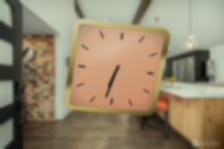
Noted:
6:32
